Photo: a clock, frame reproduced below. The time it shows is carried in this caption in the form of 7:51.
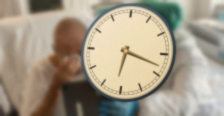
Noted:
6:18
